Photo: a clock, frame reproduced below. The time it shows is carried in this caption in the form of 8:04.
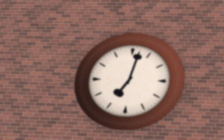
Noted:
7:02
